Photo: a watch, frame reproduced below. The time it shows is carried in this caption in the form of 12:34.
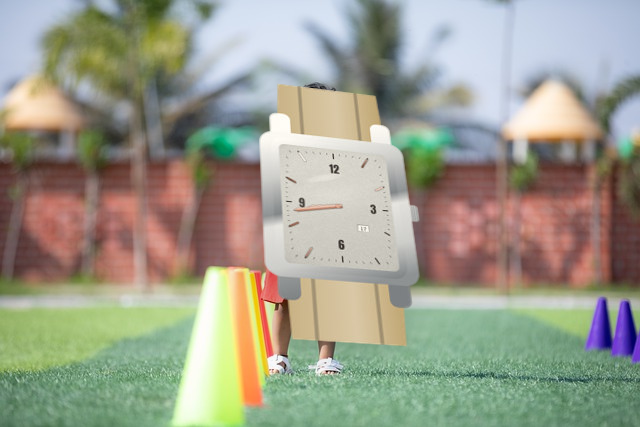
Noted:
8:43
